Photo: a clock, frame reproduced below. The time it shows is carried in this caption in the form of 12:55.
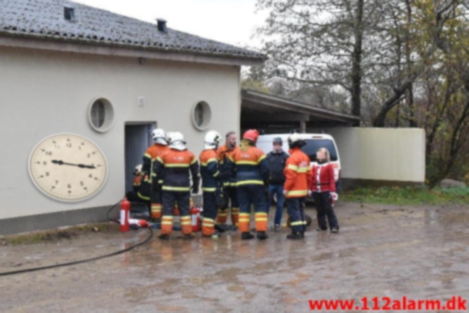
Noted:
9:16
